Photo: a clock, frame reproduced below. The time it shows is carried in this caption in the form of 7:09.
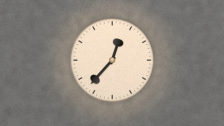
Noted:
12:37
